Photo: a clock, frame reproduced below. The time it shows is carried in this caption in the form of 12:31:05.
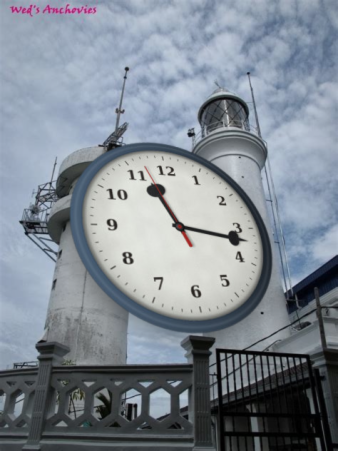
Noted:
11:16:57
